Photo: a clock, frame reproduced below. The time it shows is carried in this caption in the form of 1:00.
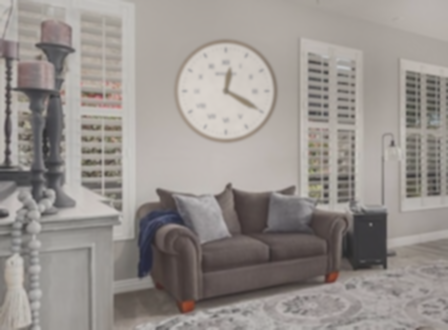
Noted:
12:20
